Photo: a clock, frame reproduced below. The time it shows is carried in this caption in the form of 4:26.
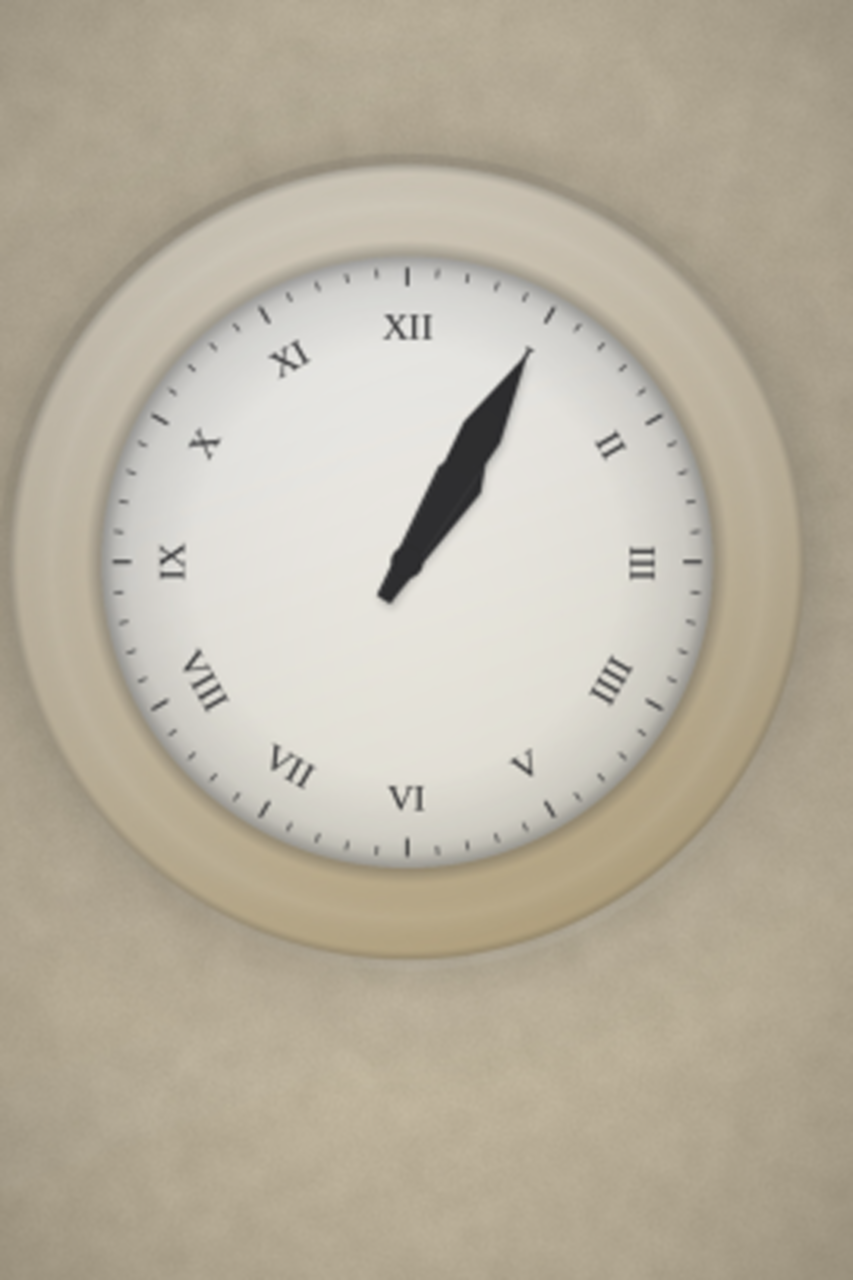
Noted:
1:05
